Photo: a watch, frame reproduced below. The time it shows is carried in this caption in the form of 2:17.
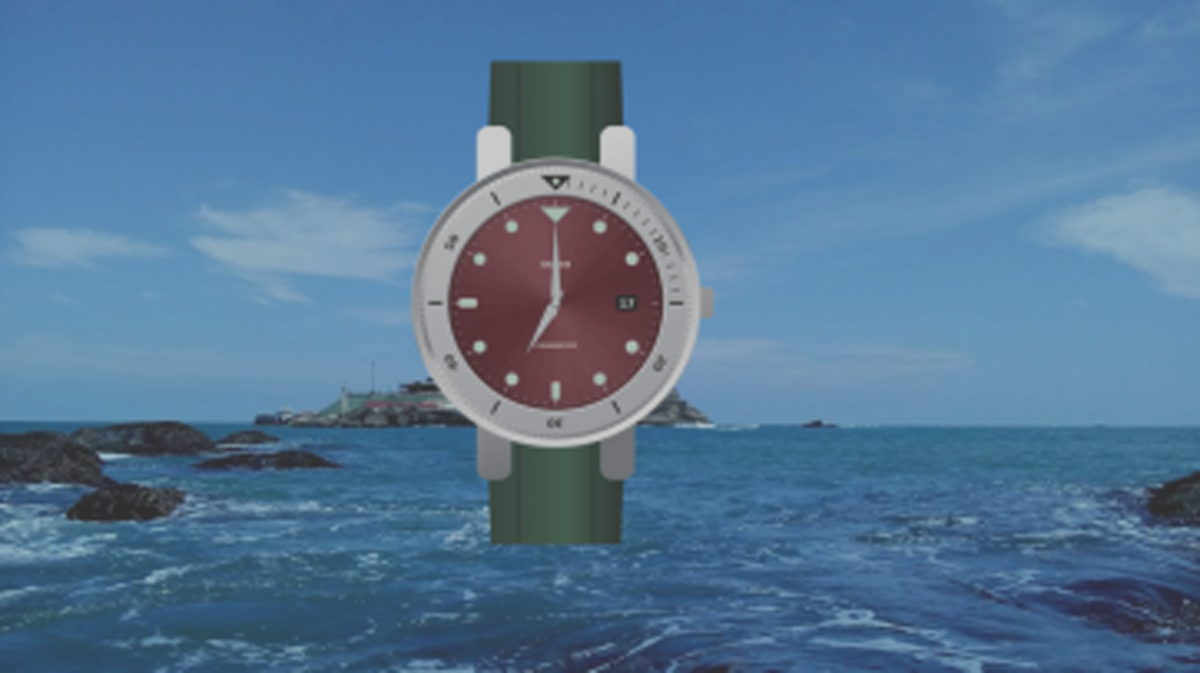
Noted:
7:00
